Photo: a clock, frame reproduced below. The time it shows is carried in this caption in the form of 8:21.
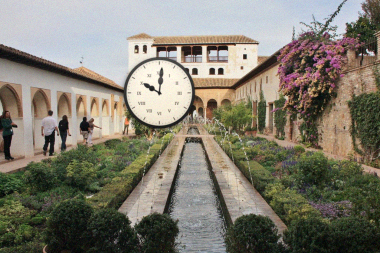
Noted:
10:01
